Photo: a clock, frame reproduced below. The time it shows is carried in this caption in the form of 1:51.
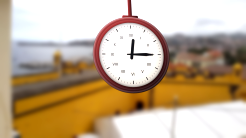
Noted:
12:15
